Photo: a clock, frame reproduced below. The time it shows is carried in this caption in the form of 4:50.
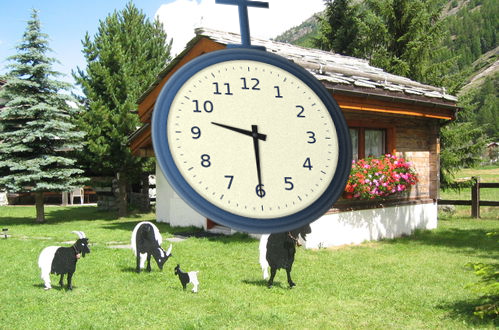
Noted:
9:30
